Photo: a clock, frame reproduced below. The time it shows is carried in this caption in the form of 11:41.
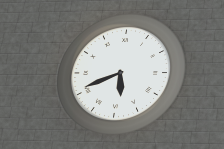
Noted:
5:41
